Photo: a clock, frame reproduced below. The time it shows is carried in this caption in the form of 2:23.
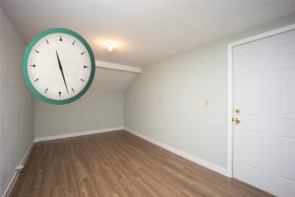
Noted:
11:27
